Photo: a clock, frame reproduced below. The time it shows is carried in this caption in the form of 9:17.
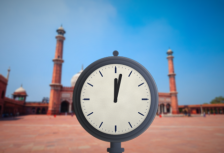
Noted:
12:02
